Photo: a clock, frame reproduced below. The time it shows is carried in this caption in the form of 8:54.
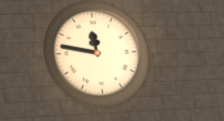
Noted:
11:47
